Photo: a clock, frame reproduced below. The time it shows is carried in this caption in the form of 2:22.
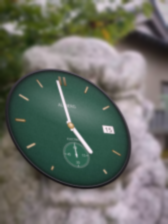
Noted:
4:59
